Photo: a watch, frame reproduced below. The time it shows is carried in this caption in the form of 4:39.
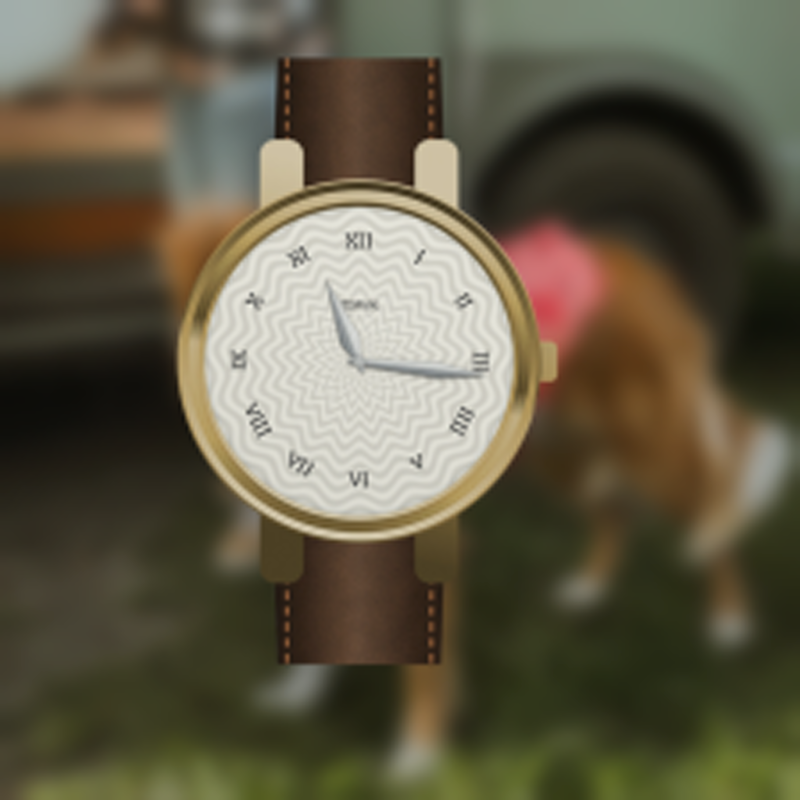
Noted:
11:16
